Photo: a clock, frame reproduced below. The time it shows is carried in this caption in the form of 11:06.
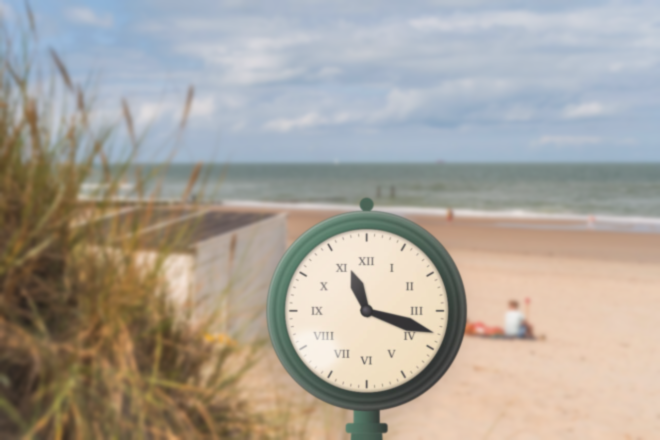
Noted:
11:18
